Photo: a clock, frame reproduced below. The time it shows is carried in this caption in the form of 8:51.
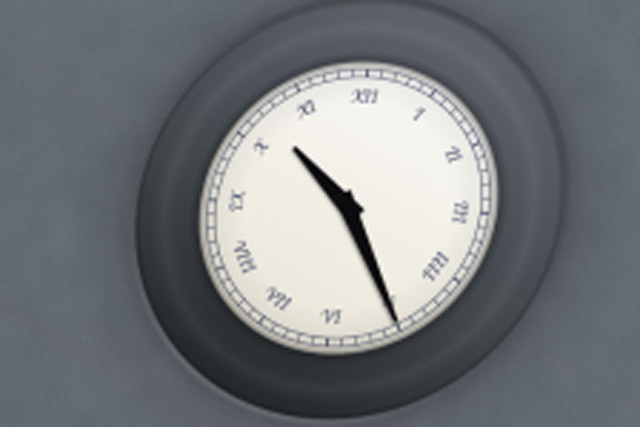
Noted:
10:25
